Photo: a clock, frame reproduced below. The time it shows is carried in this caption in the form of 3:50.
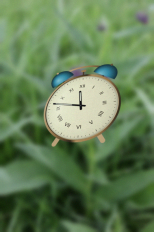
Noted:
11:47
